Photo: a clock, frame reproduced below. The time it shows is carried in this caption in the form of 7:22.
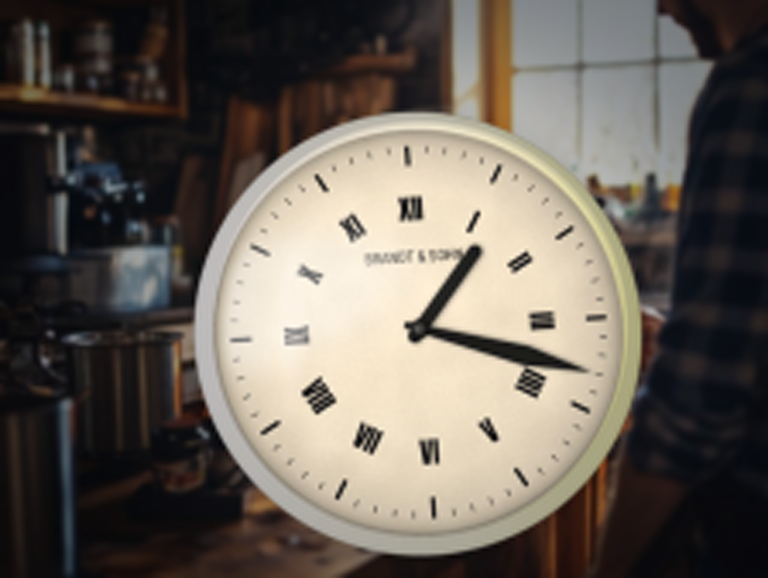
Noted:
1:18
